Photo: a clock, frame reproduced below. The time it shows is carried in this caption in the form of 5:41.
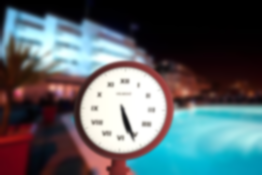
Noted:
5:26
